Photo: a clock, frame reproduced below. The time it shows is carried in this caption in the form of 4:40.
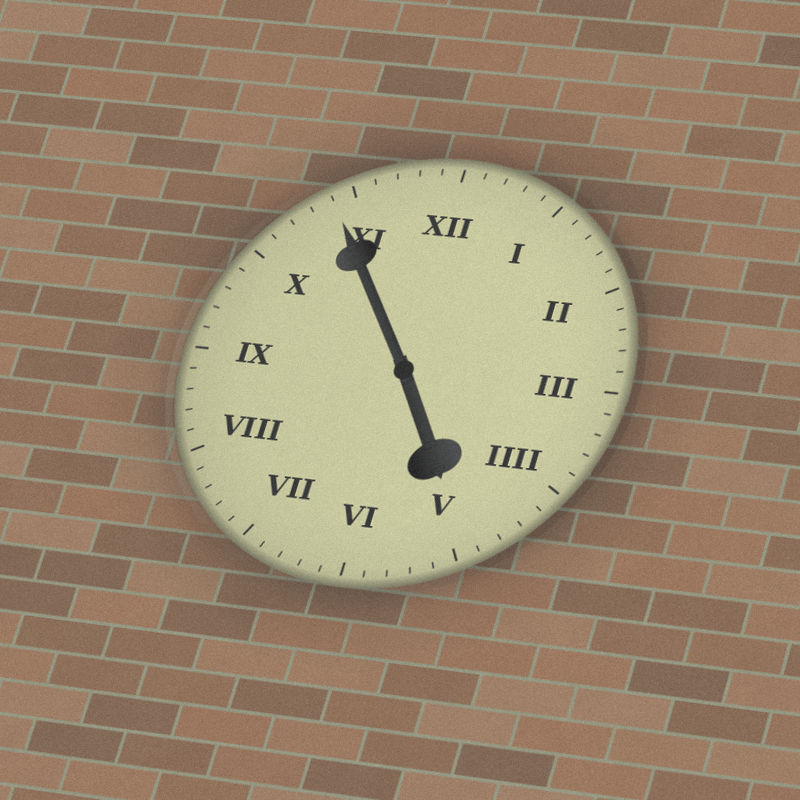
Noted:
4:54
